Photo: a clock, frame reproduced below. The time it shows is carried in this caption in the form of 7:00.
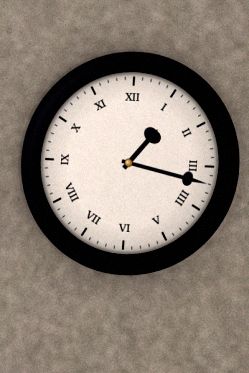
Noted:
1:17
